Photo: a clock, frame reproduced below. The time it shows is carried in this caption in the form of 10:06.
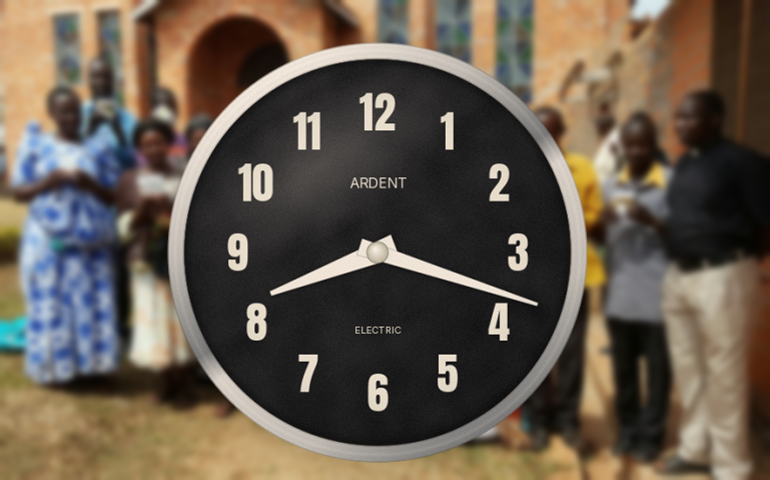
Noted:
8:18
